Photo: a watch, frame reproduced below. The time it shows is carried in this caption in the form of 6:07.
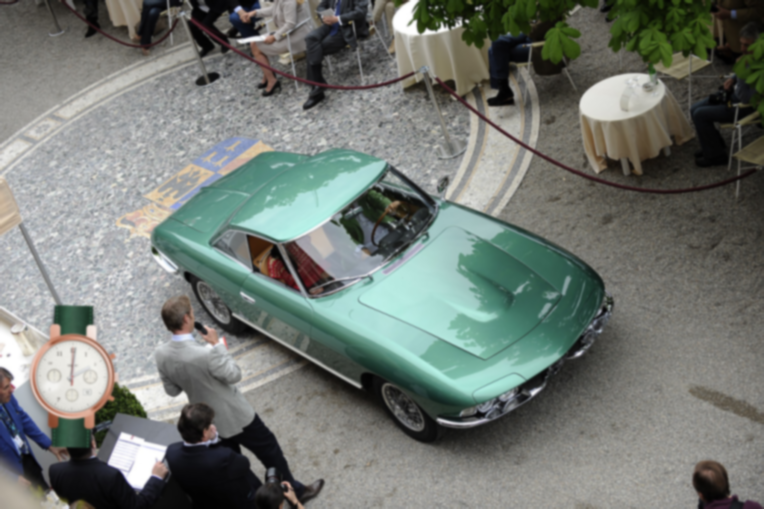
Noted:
2:01
